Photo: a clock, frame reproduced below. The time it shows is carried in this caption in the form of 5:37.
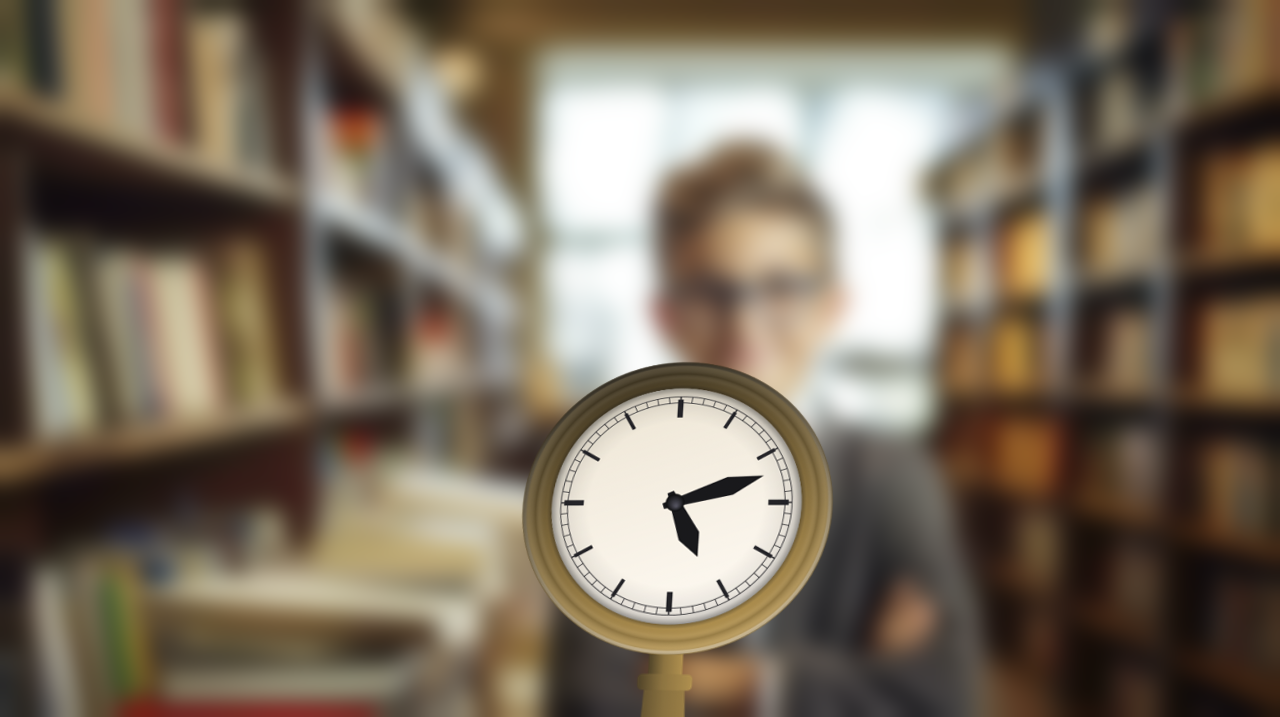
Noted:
5:12
